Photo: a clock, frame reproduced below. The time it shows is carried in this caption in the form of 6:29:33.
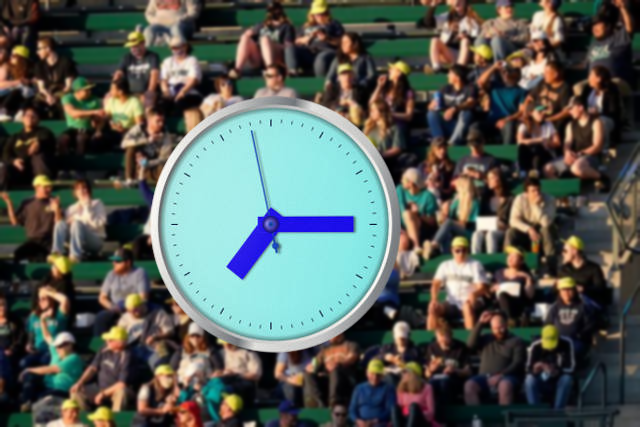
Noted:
7:14:58
